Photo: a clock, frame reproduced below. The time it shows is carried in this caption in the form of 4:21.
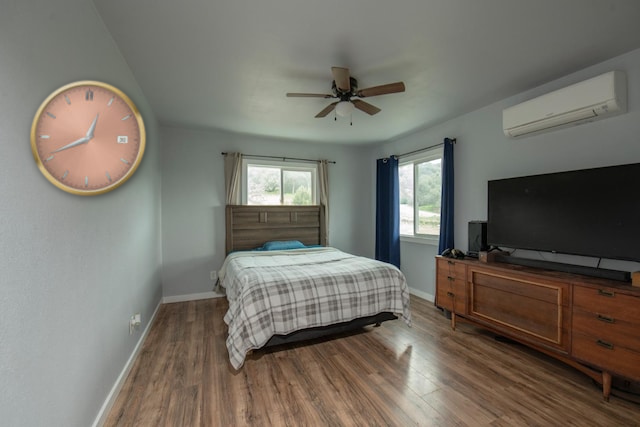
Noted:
12:41
